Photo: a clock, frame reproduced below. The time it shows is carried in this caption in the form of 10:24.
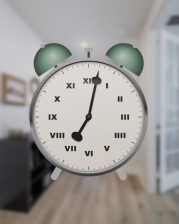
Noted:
7:02
